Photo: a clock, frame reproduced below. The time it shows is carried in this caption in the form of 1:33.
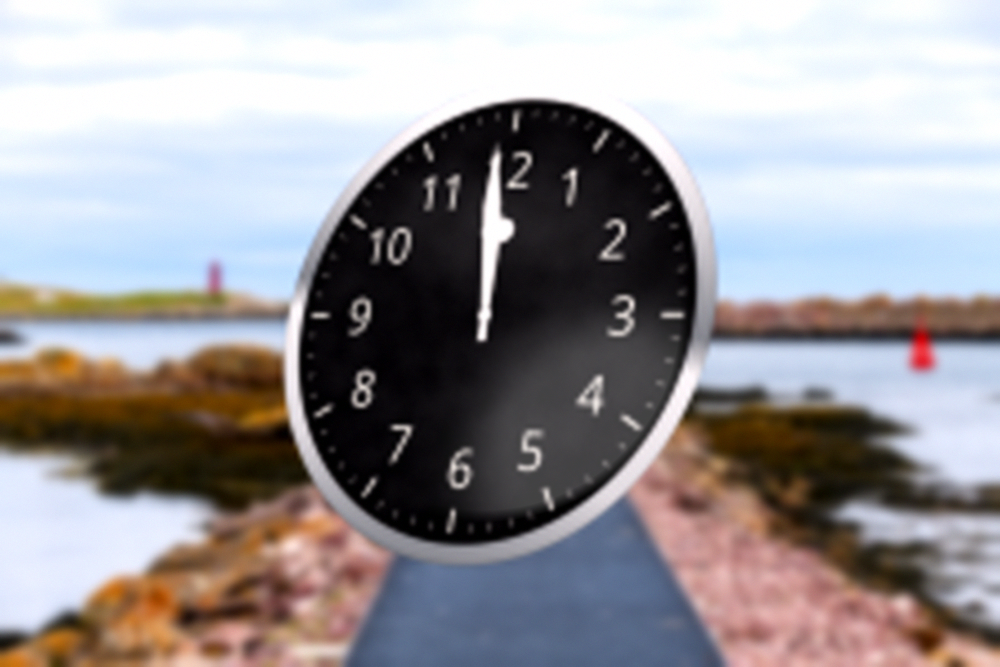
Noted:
11:59
